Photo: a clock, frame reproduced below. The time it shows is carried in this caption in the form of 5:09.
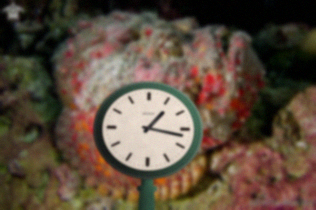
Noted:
1:17
